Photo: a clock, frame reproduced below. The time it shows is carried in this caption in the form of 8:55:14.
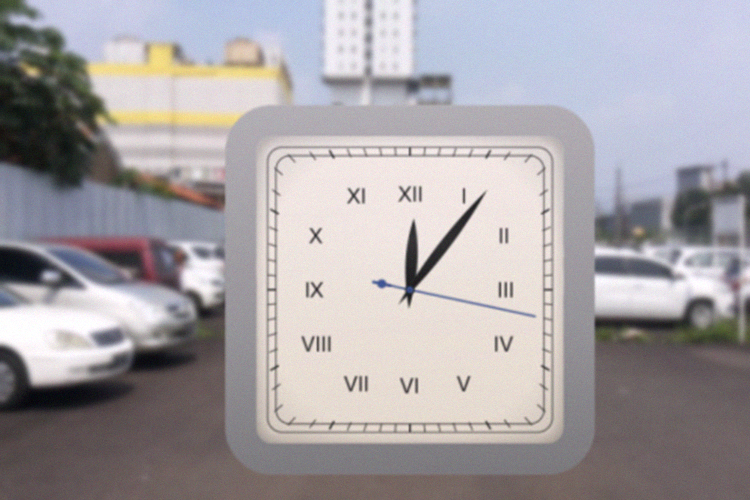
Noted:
12:06:17
